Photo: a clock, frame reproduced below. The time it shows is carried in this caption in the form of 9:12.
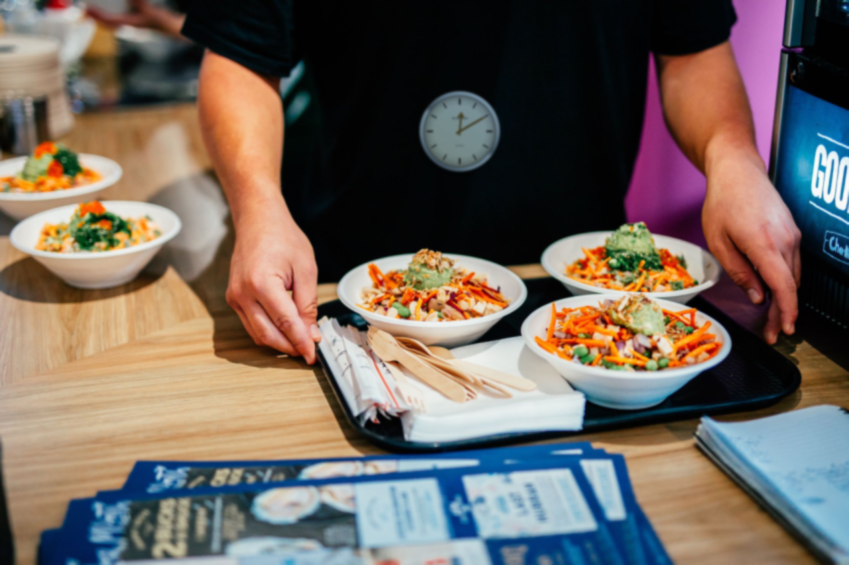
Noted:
12:10
